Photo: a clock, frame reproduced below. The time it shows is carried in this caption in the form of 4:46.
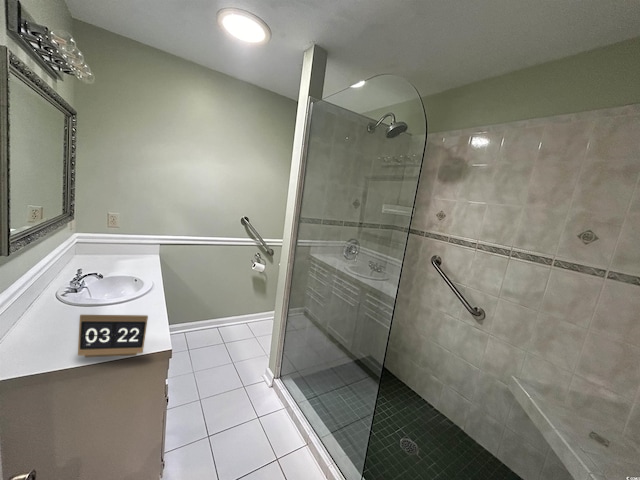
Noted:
3:22
